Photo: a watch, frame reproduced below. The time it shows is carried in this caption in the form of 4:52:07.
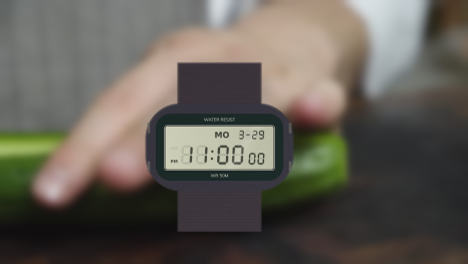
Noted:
11:00:00
